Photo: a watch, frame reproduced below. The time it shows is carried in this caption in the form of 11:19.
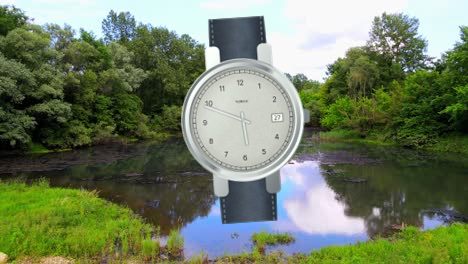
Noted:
5:49
